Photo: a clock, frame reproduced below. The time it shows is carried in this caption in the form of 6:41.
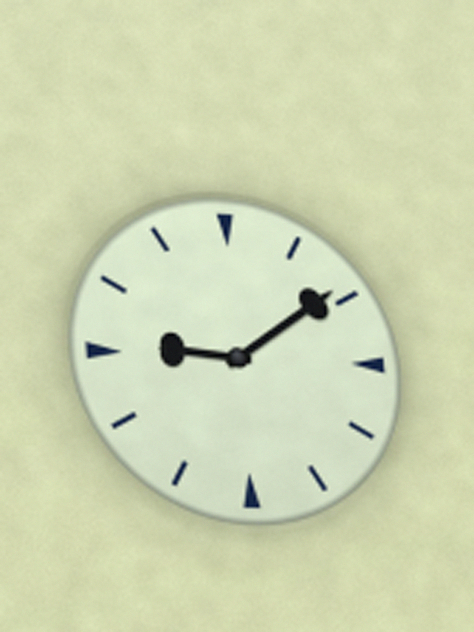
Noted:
9:09
